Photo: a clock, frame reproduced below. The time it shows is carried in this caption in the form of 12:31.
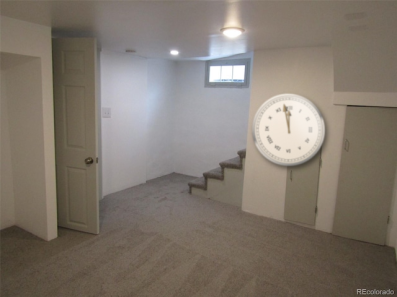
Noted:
11:58
